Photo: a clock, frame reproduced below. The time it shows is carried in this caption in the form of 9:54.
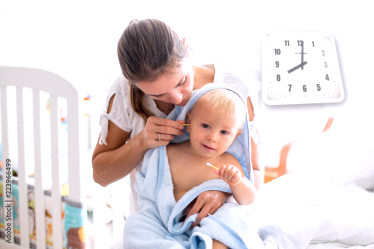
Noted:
8:01
